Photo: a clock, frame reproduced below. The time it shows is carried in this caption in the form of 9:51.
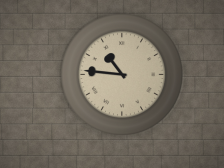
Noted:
10:46
